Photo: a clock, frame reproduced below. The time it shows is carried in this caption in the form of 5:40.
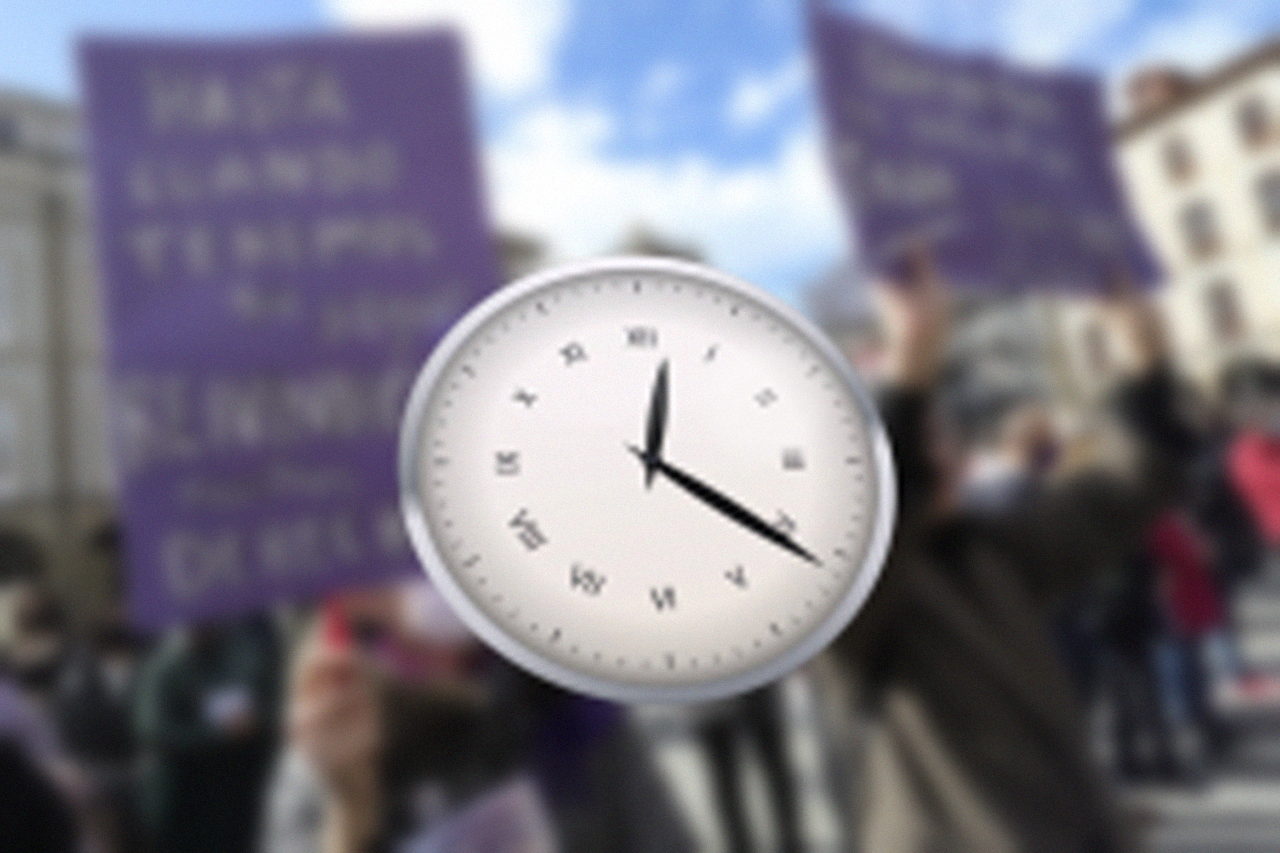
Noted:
12:21
